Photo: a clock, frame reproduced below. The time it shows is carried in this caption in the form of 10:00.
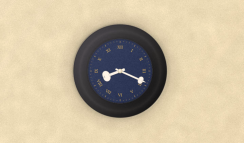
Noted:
8:19
